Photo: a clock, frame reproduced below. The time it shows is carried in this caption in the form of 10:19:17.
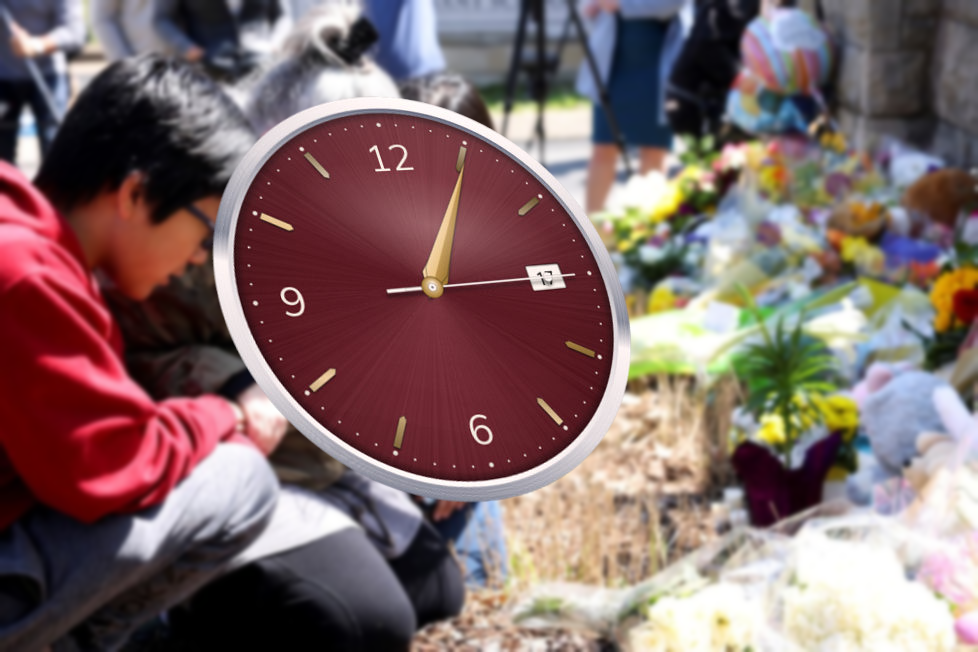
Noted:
1:05:15
